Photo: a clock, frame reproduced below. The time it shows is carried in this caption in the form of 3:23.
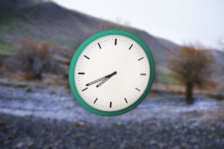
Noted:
7:41
